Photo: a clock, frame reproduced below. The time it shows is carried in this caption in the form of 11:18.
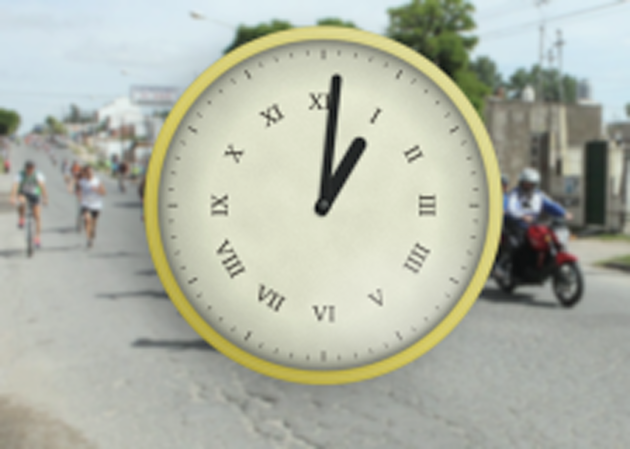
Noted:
1:01
